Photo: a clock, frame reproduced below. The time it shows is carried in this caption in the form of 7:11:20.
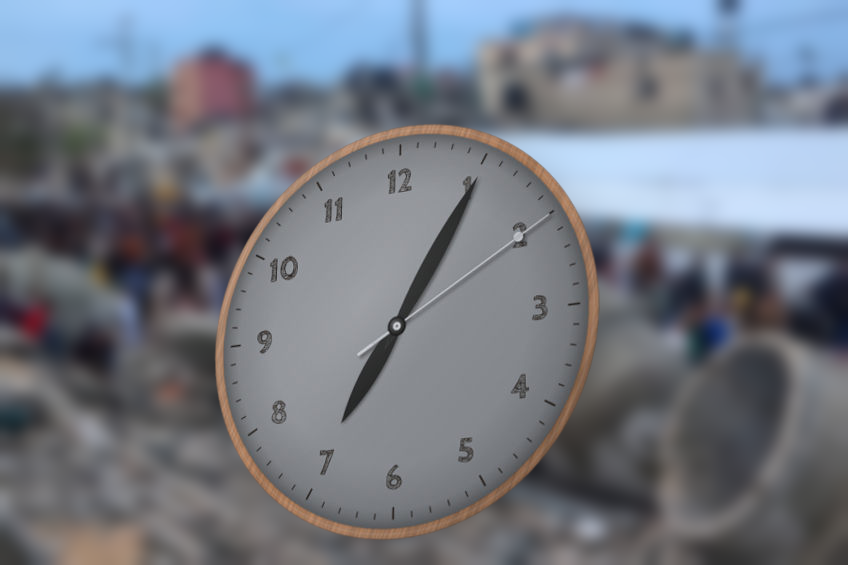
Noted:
7:05:10
